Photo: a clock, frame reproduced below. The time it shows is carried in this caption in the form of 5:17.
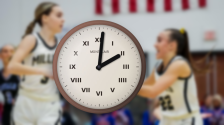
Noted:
2:01
